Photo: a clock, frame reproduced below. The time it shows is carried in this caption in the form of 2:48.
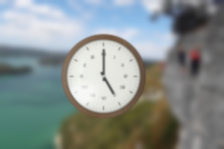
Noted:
5:00
